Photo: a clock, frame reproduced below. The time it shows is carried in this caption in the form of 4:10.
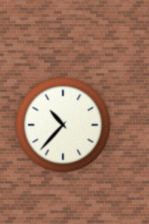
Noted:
10:37
